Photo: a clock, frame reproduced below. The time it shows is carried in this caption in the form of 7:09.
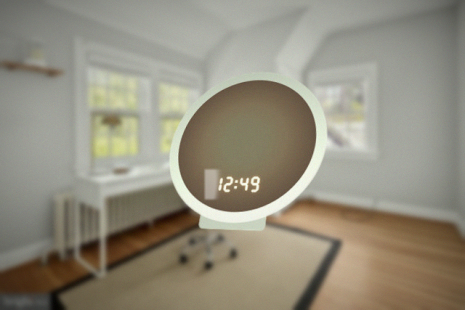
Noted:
12:49
